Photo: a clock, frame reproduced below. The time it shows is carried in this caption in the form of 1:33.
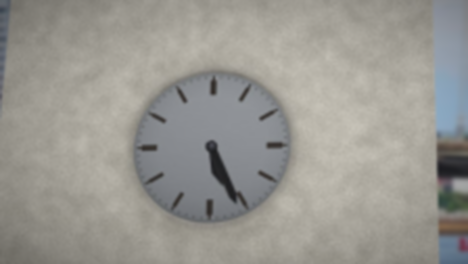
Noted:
5:26
